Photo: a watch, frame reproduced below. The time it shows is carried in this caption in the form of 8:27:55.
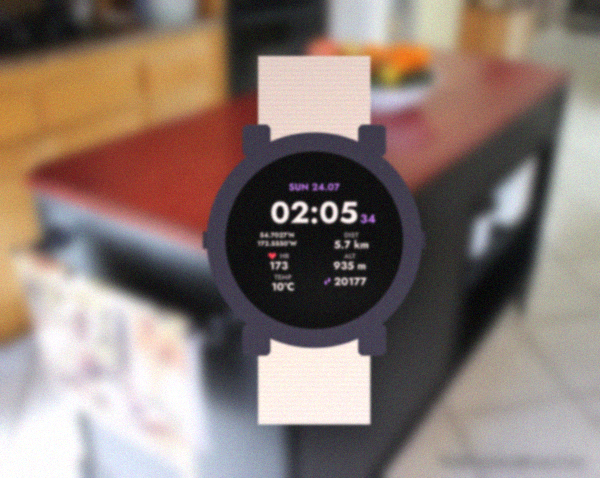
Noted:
2:05:34
